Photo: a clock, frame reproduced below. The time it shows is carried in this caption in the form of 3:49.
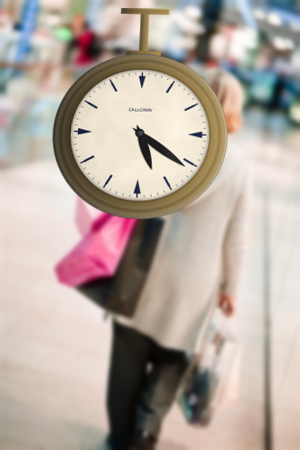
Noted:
5:21
